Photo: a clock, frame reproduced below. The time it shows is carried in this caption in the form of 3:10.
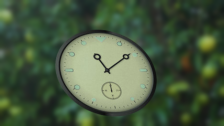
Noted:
11:09
